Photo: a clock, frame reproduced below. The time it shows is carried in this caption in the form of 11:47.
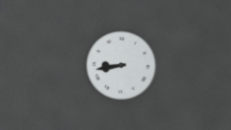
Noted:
8:43
